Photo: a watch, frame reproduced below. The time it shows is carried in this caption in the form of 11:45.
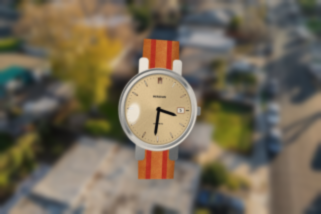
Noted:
3:31
